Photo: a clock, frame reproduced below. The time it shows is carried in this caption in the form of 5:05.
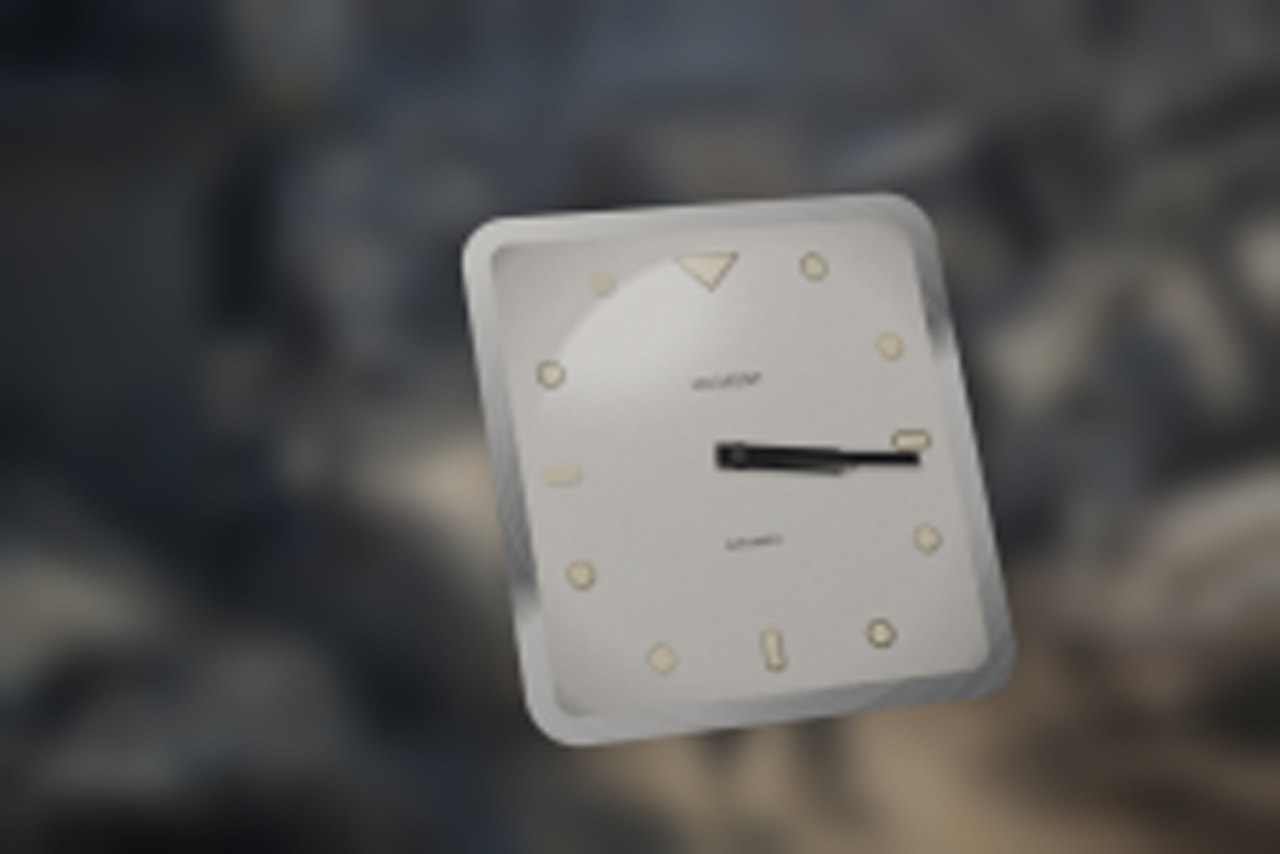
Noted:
3:16
